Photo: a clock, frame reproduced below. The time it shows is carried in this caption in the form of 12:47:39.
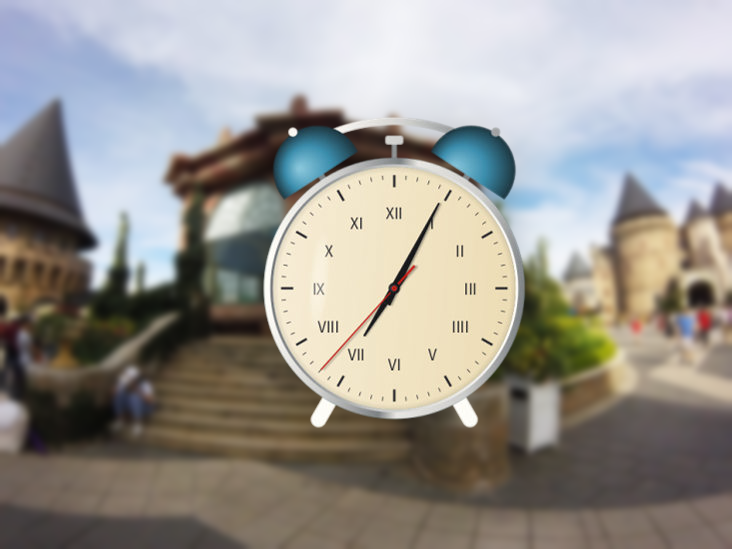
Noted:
7:04:37
